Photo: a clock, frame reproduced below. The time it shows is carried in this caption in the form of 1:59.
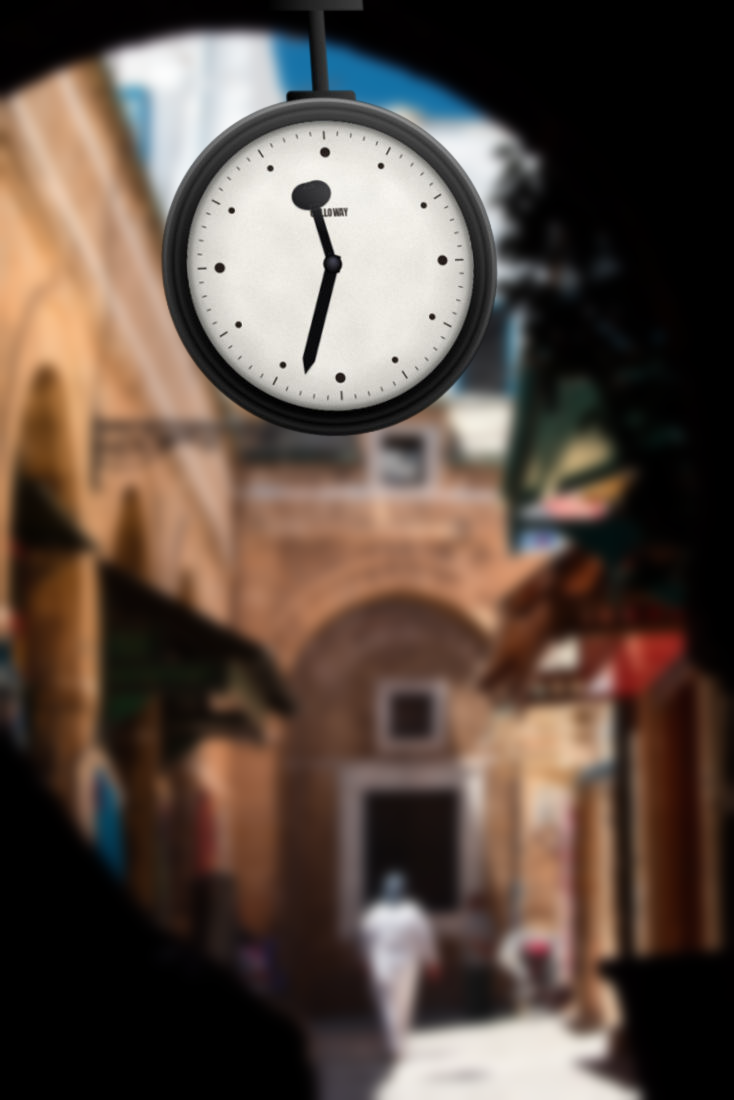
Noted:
11:33
